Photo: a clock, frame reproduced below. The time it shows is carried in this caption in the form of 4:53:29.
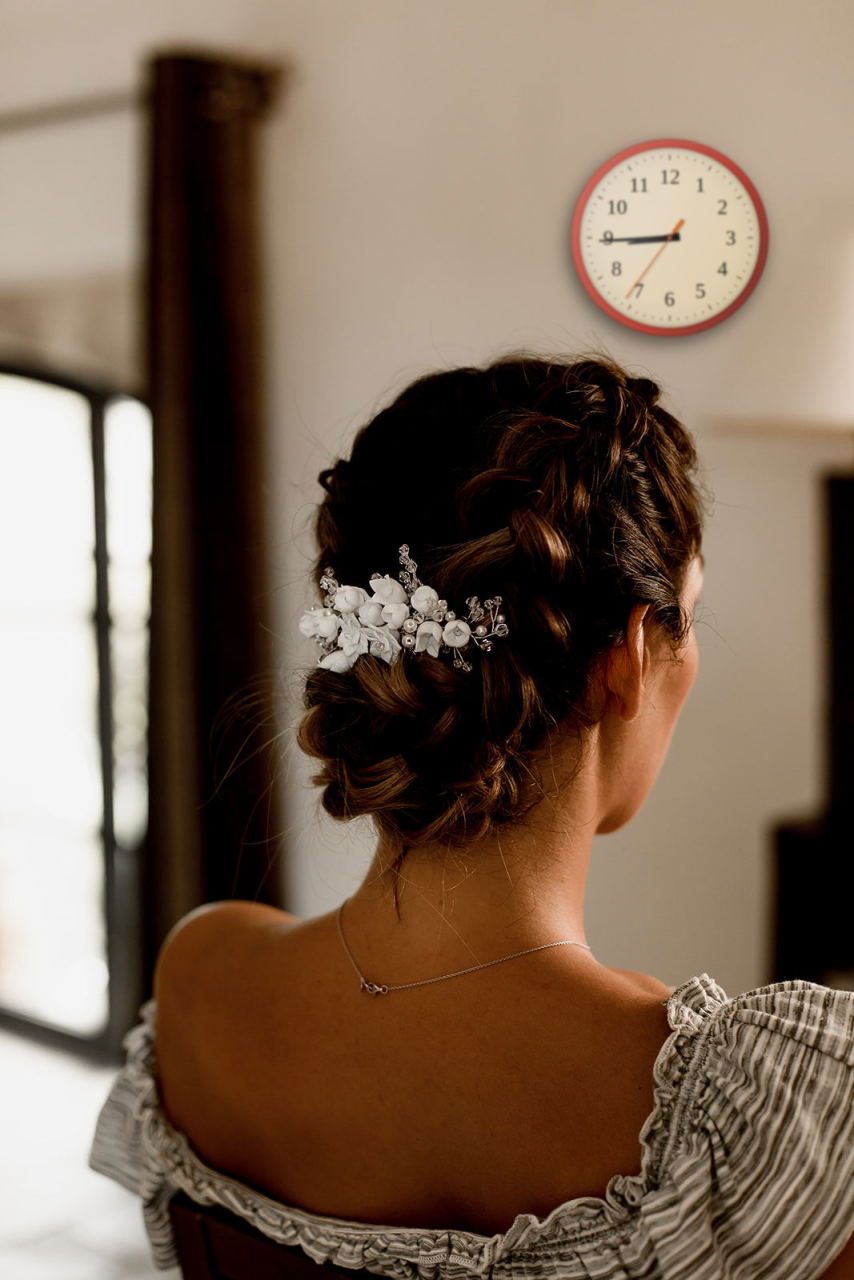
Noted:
8:44:36
